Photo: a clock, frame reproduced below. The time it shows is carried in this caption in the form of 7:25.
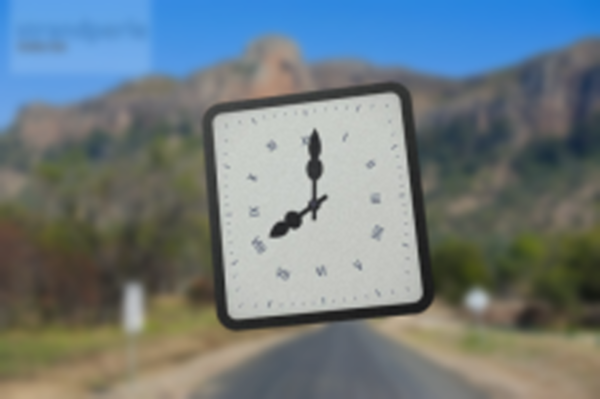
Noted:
8:01
